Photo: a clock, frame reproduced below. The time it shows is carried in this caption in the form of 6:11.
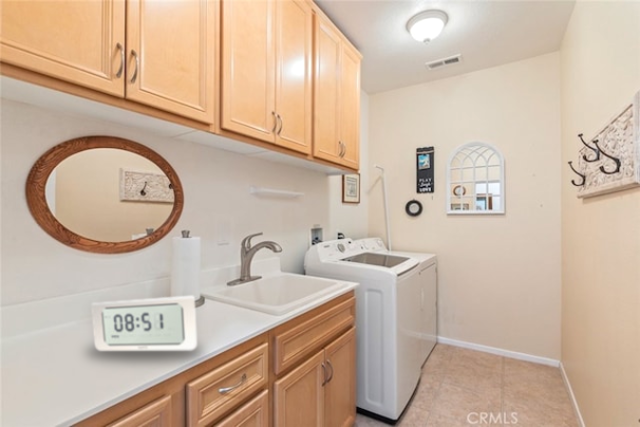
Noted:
8:51
